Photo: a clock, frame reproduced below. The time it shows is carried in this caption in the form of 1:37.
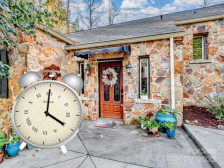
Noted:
4:00
